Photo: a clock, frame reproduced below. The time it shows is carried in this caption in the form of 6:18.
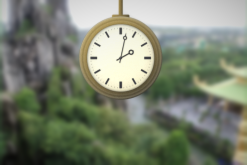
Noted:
2:02
